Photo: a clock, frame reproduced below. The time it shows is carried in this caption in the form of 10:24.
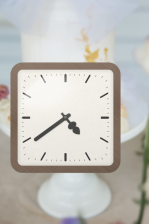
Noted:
4:39
